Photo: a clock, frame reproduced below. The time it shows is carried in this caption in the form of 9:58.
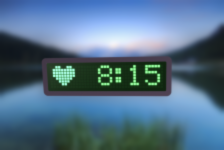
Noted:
8:15
